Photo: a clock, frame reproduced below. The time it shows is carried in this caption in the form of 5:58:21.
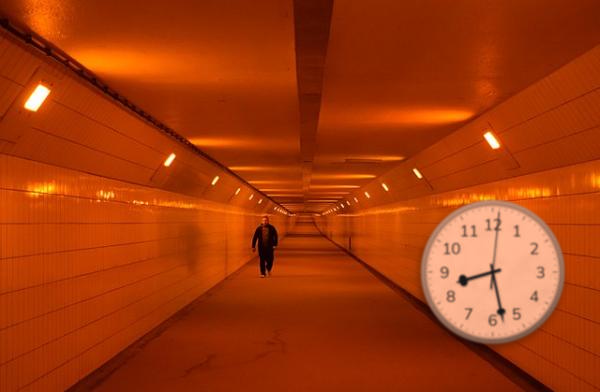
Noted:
8:28:01
